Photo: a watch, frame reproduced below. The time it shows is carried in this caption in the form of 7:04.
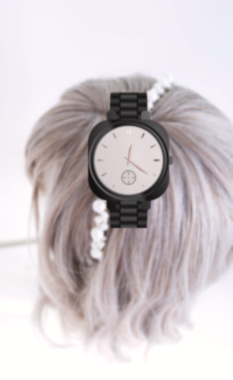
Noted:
12:21
